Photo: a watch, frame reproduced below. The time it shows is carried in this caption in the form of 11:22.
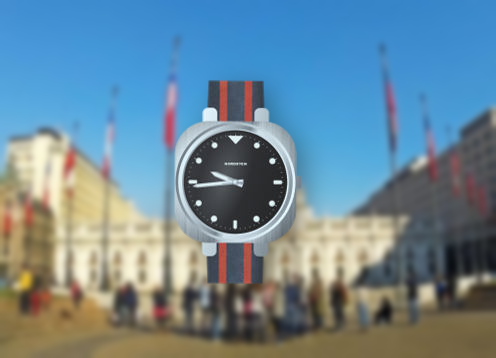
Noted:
9:44
